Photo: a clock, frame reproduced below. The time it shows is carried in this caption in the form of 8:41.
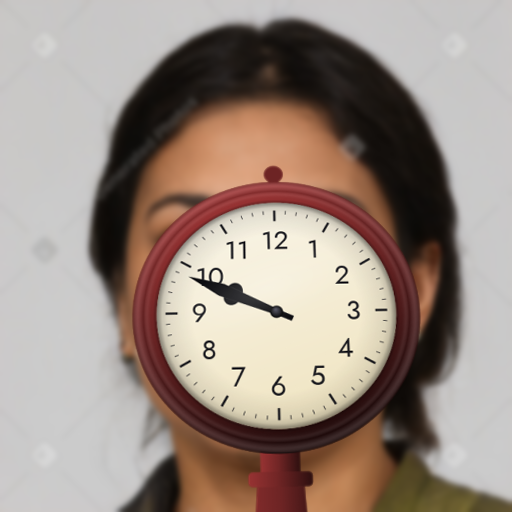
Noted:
9:49
